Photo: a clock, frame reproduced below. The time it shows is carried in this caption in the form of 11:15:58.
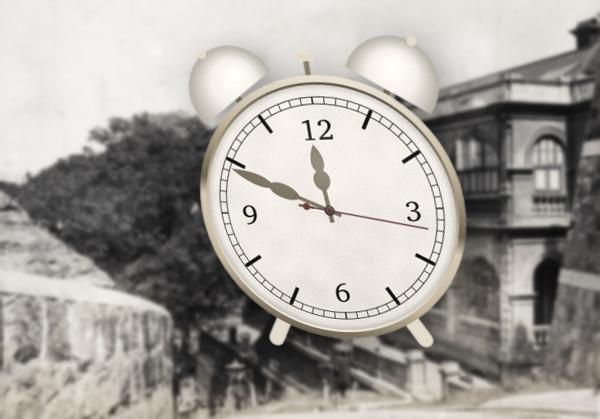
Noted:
11:49:17
